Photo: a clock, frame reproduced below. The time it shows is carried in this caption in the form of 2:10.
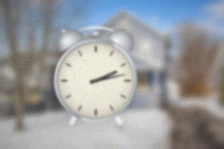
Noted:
2:13
